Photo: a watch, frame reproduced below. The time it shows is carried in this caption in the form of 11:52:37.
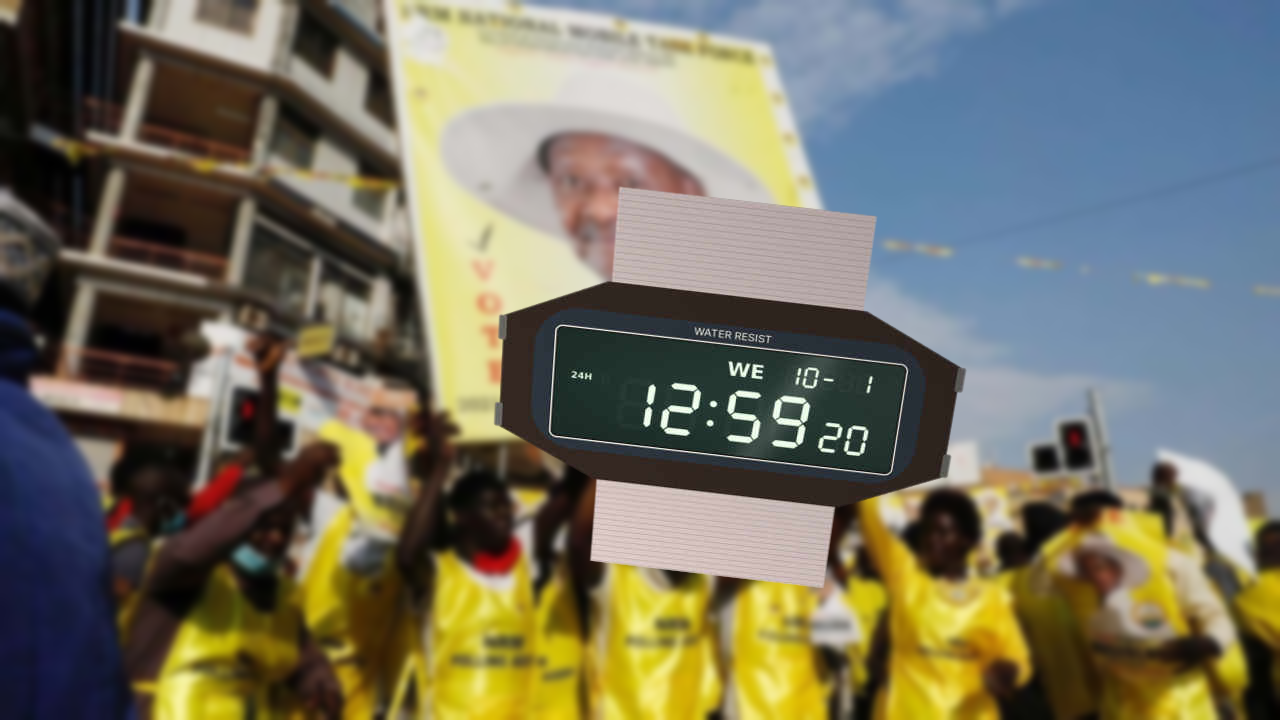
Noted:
12:59:20
